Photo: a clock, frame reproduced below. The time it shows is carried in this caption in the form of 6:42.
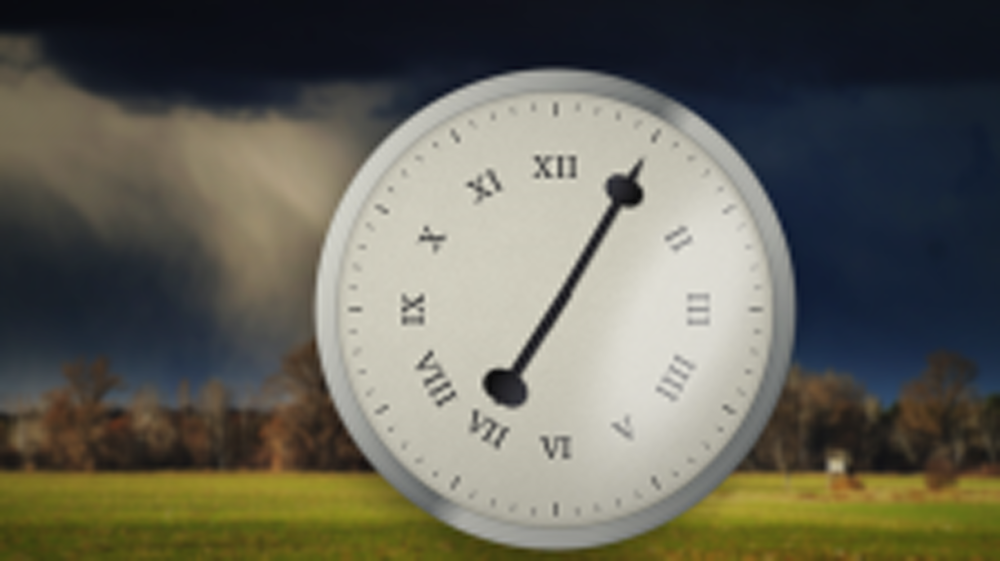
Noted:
7:05
